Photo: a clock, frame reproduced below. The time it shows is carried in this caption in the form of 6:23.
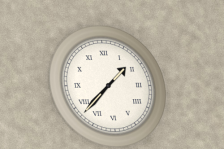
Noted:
1:38
